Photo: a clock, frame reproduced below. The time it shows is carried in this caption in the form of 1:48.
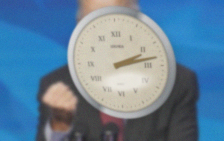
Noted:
2:13
